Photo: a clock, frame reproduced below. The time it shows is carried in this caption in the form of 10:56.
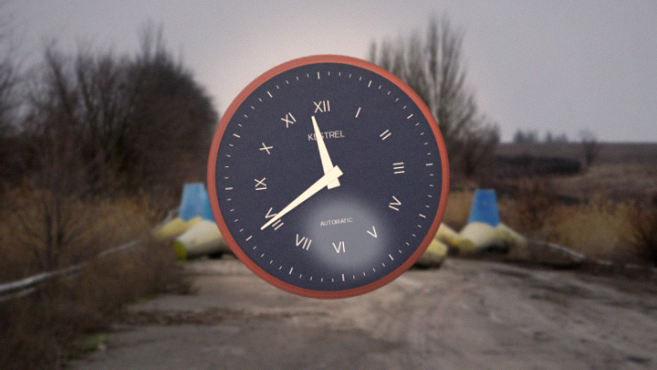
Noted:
11:40
